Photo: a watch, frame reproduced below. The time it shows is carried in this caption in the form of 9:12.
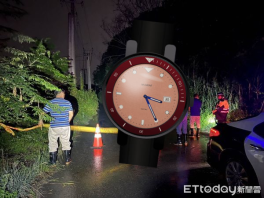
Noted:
3:25
